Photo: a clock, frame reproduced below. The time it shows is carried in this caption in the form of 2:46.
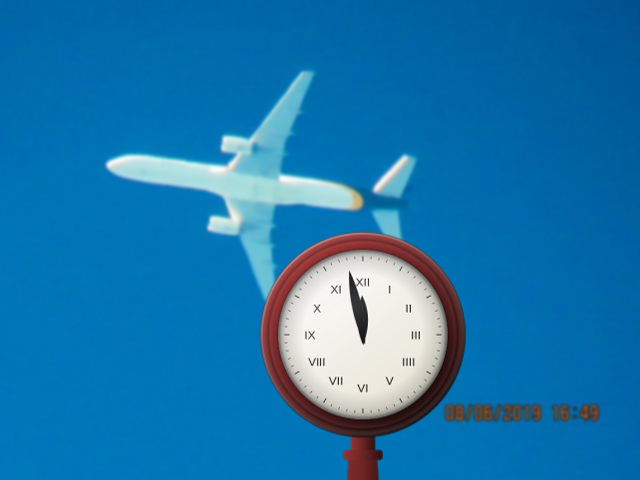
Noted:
11:58
